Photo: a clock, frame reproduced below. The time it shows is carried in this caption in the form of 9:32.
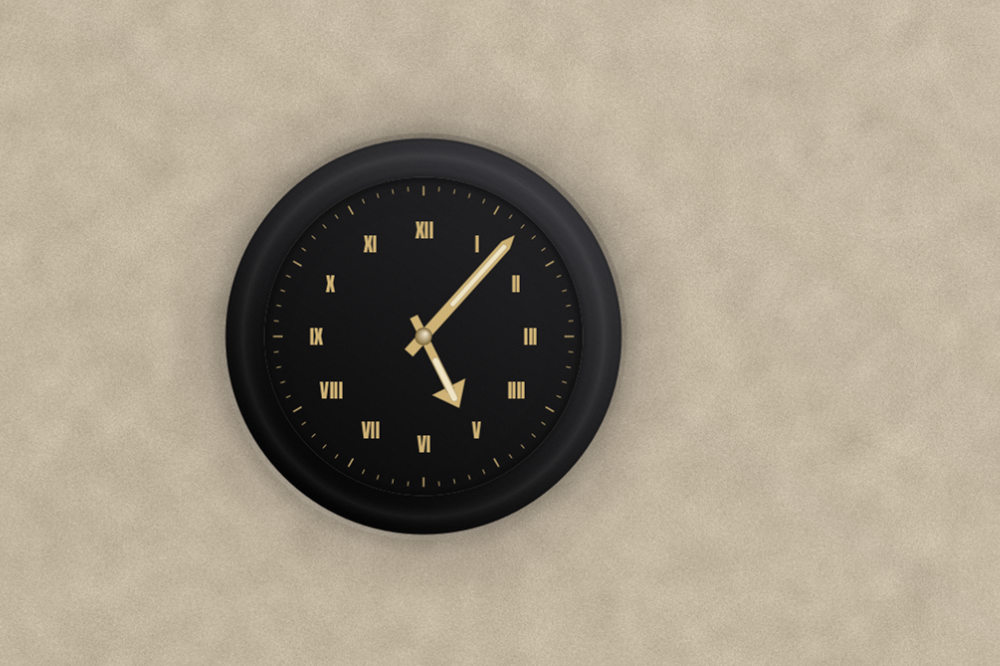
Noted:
5:07
